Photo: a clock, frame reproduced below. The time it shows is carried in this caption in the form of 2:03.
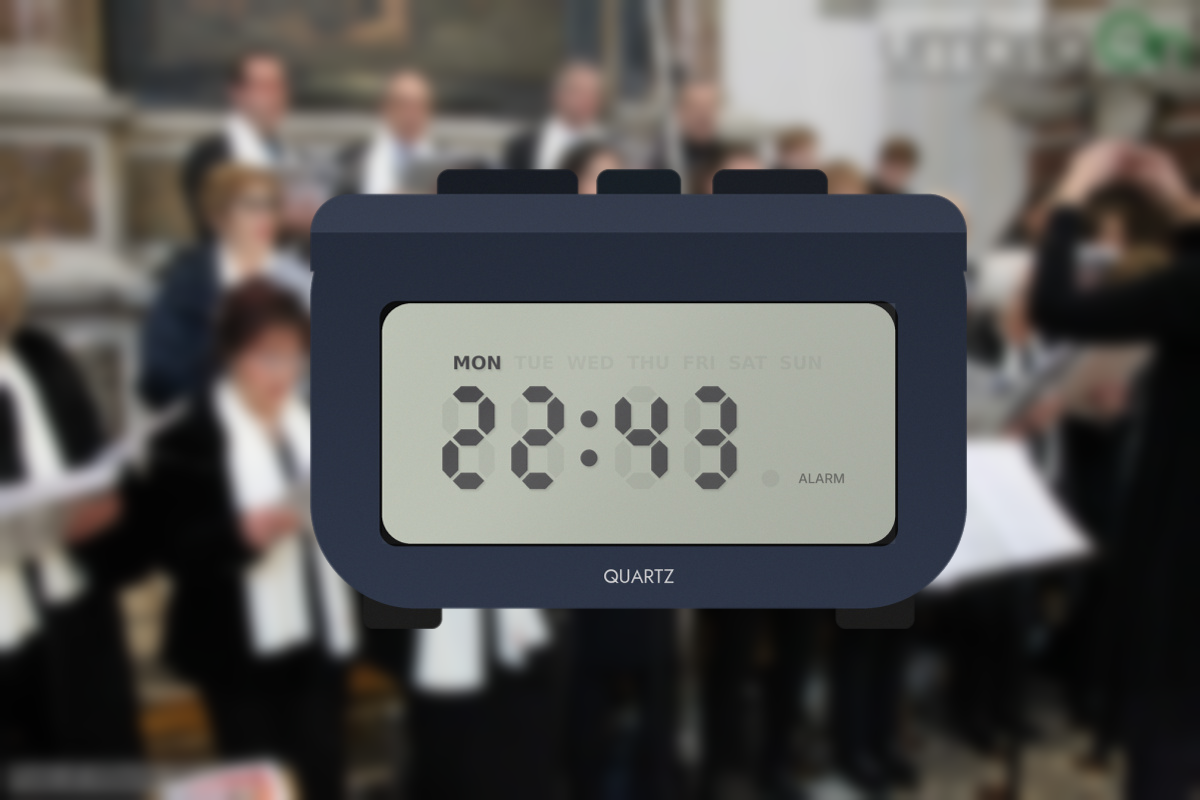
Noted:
22:43
